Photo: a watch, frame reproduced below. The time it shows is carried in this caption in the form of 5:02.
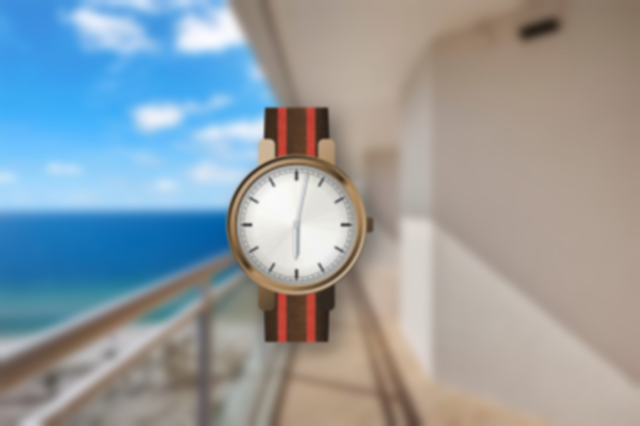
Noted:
6:02
